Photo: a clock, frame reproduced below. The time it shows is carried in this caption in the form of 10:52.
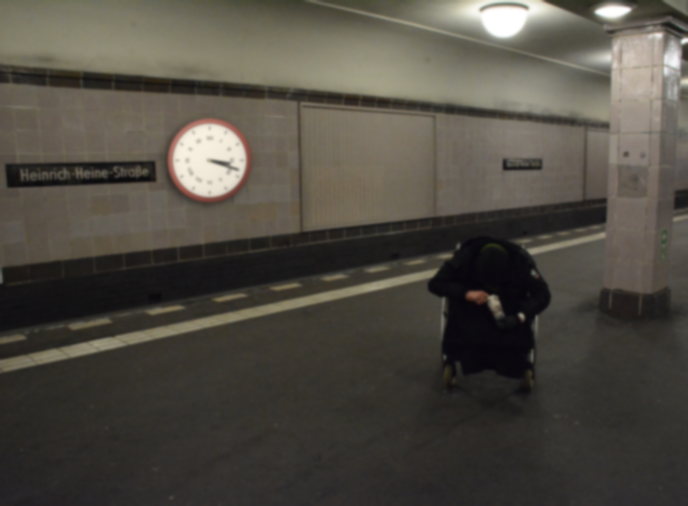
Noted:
3:18
